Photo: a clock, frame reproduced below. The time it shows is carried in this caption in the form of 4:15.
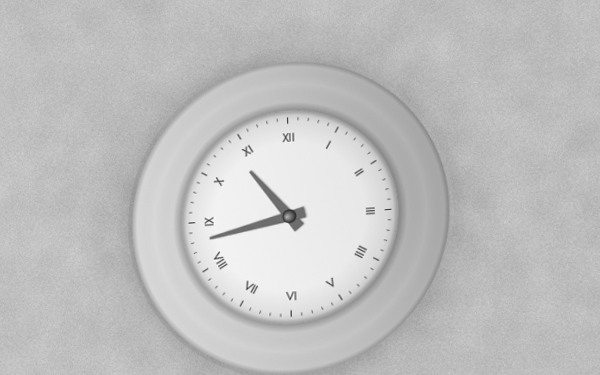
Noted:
10:43
